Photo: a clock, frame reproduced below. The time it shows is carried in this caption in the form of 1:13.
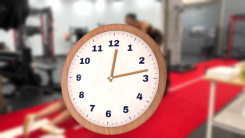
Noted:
12:13
